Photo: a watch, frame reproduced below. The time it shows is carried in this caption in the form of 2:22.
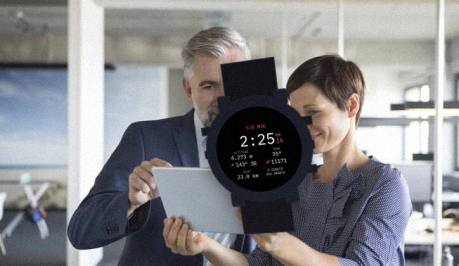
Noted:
2:25
